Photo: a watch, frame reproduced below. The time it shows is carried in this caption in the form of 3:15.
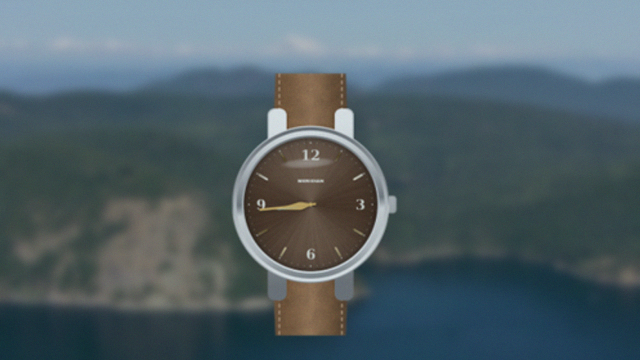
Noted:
8:44
